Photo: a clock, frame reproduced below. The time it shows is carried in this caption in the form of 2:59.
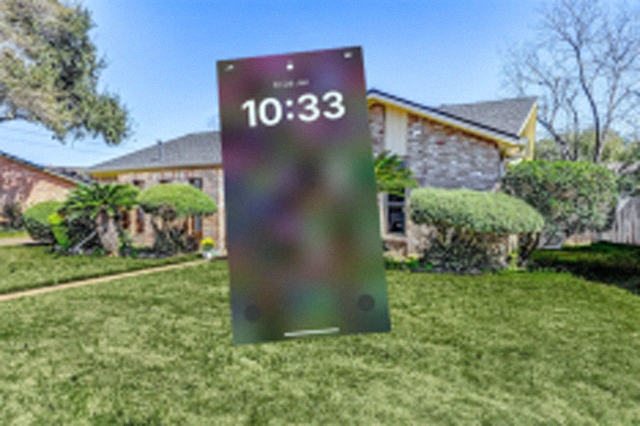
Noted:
10:33
